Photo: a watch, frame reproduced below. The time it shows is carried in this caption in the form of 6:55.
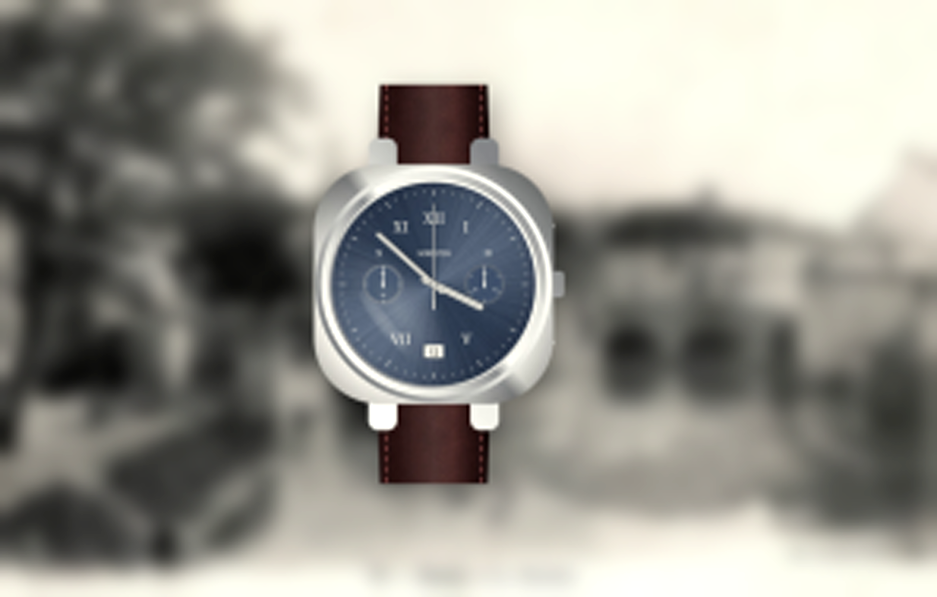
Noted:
3:52
